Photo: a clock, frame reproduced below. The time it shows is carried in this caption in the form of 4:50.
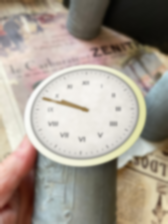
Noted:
9:48
